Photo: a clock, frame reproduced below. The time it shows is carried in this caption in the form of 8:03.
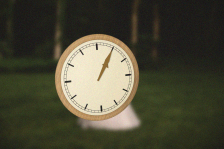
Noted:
1:05
